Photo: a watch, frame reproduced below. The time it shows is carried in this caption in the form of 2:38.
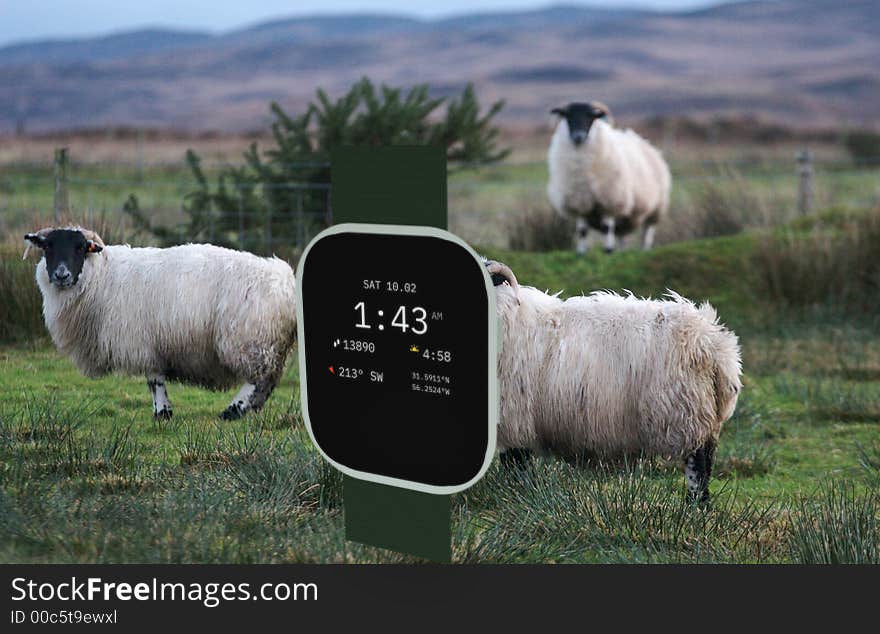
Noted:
1:43
